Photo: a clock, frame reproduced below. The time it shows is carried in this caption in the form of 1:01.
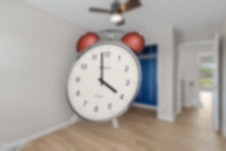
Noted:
3:58
